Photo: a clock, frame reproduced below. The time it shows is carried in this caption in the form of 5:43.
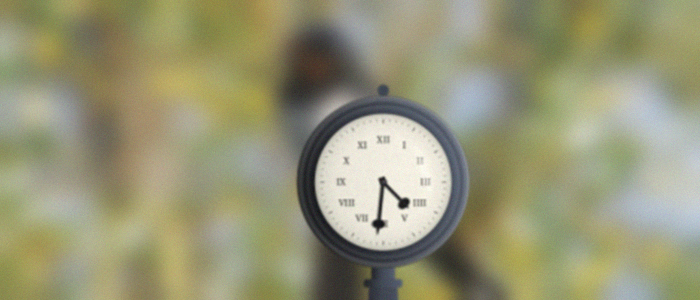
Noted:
4:31
